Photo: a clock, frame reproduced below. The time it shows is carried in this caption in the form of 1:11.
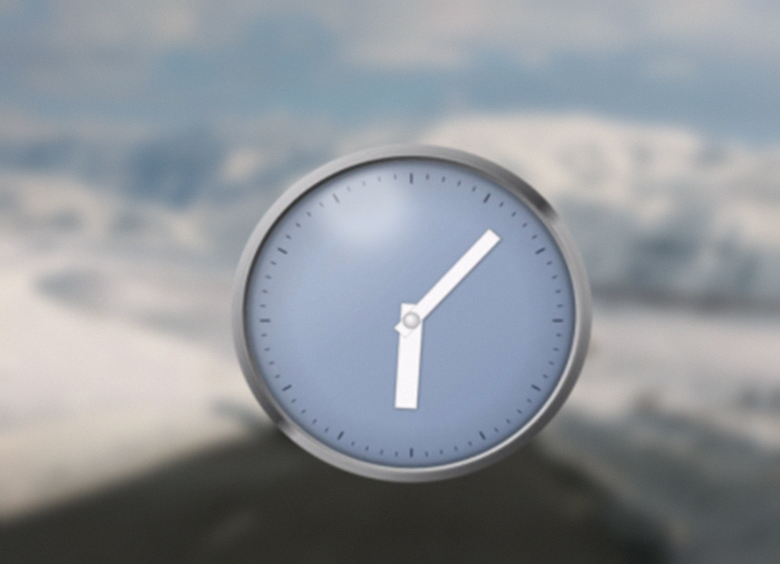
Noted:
6:07
